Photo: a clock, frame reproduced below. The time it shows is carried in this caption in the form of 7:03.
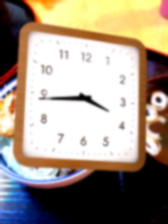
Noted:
3:44
